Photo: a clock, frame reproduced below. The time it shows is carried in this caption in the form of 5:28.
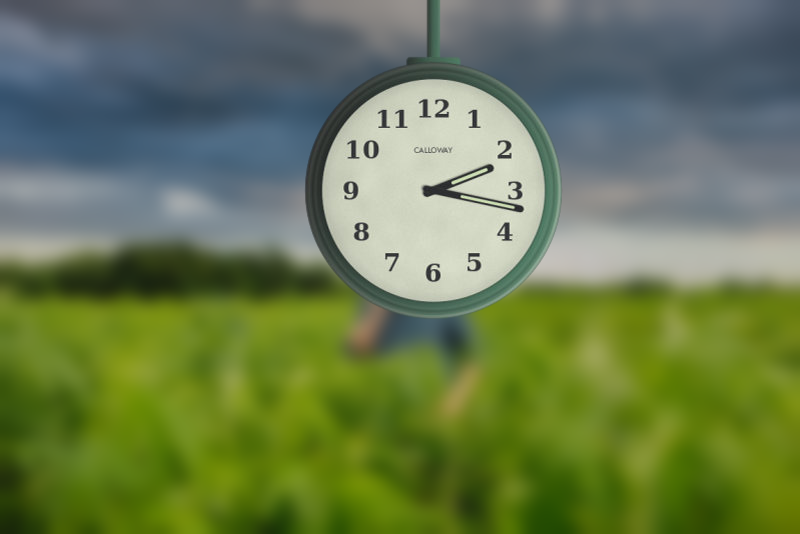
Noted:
2:17
